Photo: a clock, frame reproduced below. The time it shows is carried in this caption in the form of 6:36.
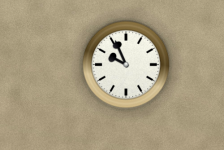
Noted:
9:56
